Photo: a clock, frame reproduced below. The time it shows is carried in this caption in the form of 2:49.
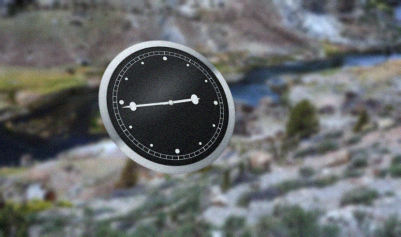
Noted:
2:44
